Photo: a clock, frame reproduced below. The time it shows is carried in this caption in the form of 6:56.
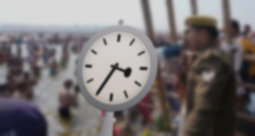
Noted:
3:35
